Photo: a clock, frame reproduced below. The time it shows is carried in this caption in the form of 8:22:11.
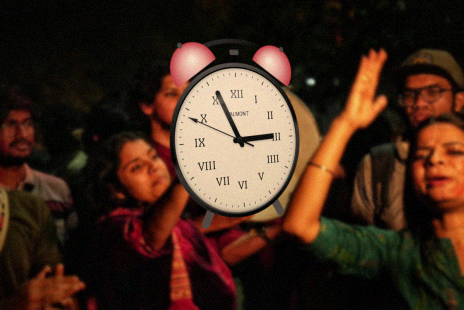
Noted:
2:55:49
